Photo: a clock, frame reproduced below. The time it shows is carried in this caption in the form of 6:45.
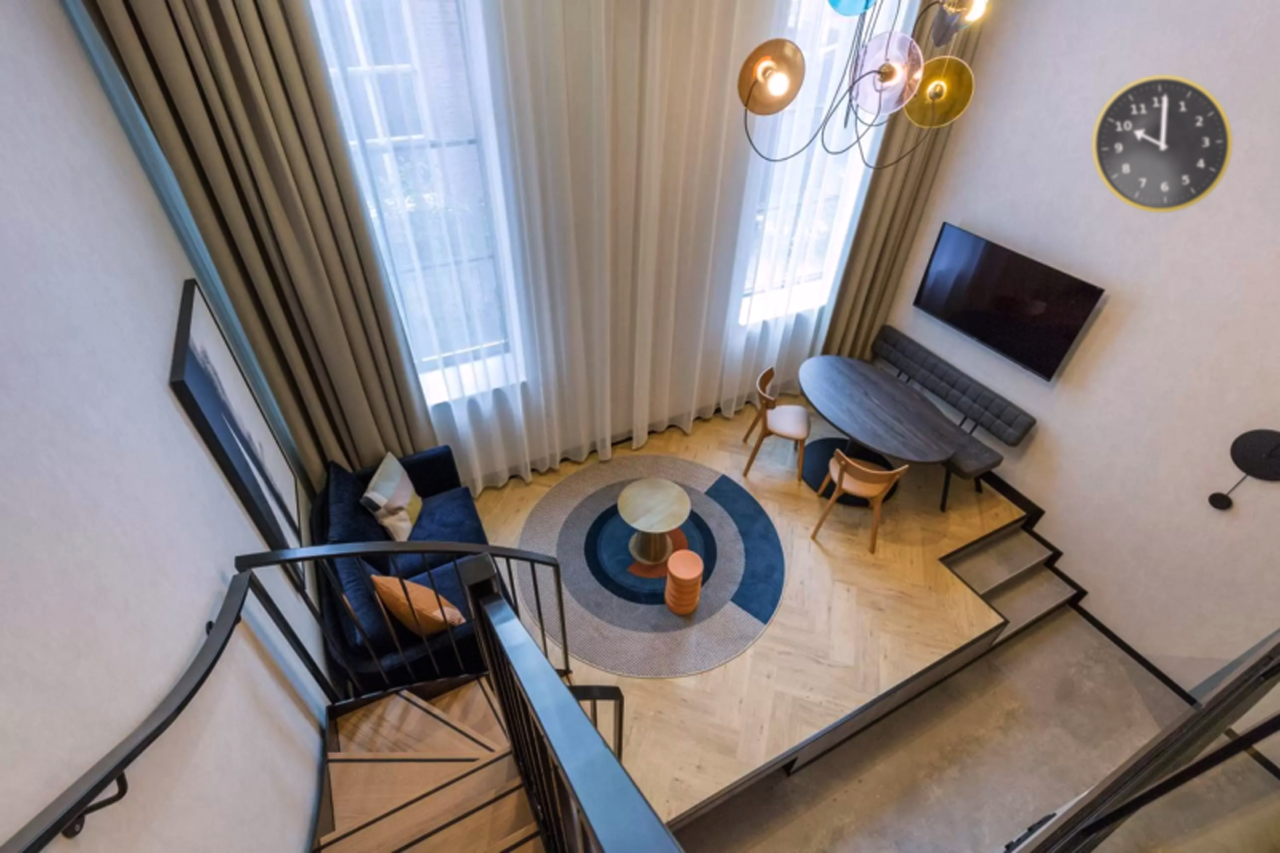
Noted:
10:01
